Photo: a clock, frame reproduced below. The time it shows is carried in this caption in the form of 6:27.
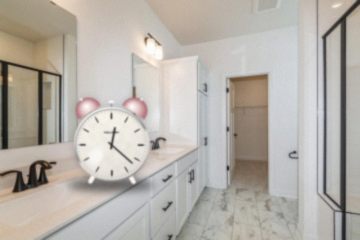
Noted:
12:22
